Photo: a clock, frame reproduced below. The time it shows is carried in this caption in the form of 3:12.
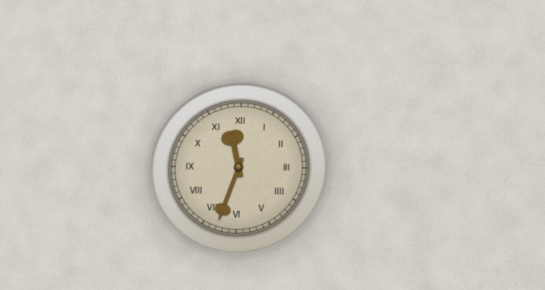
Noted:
11:33
